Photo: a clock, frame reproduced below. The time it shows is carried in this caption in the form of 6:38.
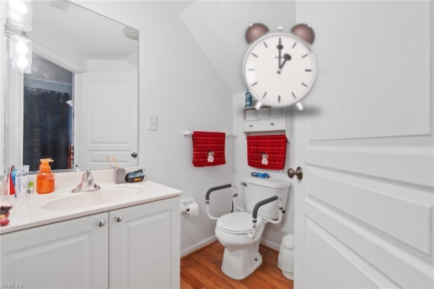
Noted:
1:00
